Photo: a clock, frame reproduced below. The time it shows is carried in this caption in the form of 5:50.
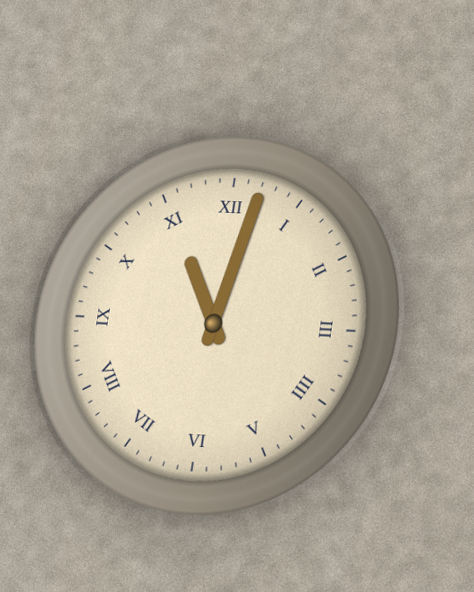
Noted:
11:02
